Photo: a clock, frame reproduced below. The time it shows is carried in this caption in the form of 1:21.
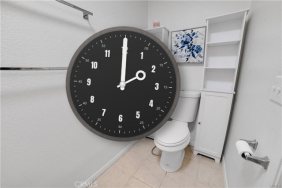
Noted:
2:00
